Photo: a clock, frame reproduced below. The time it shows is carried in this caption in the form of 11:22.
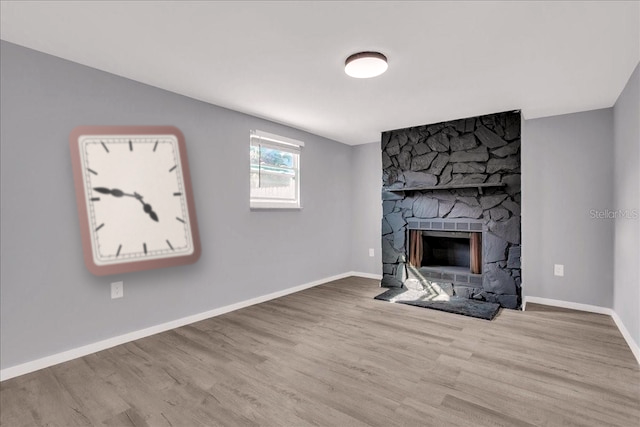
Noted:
4:47
